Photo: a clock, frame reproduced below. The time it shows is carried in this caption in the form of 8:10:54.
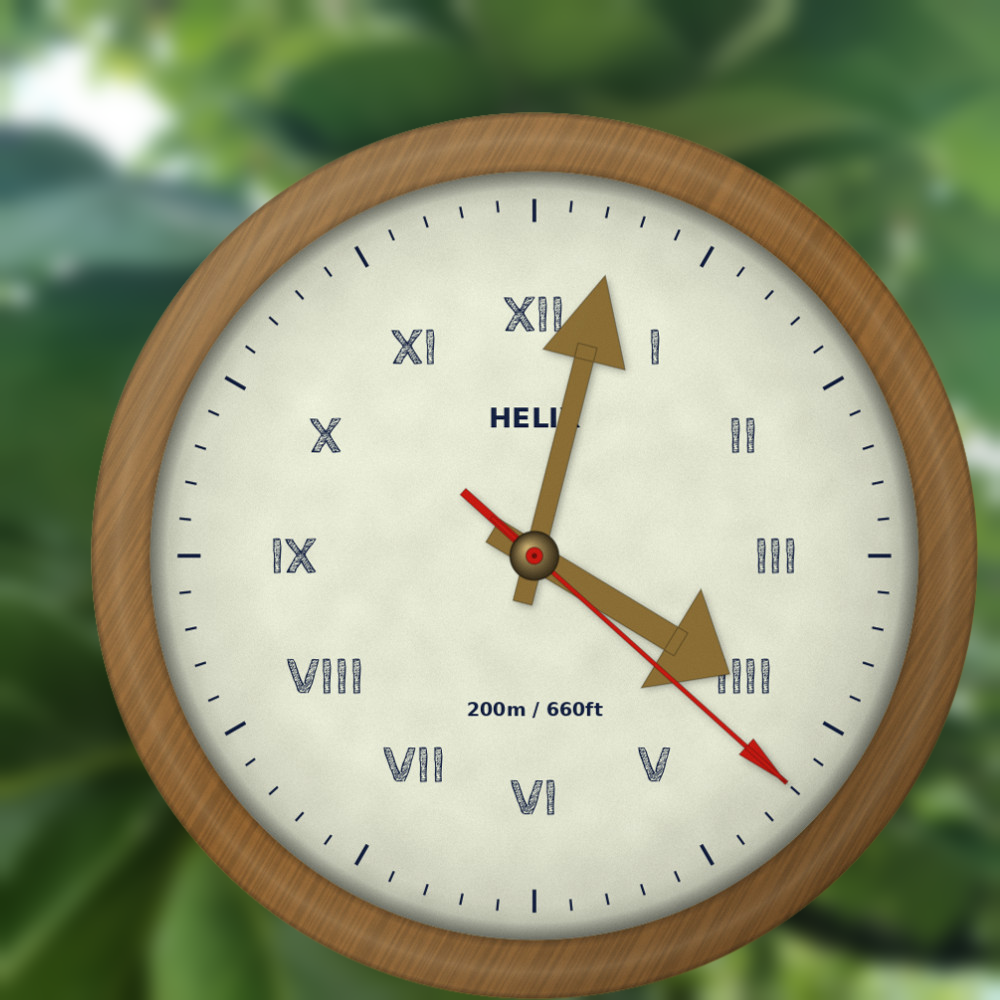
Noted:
4:02:22
